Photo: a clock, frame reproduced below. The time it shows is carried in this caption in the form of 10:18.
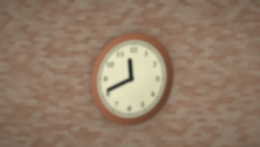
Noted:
11:41
